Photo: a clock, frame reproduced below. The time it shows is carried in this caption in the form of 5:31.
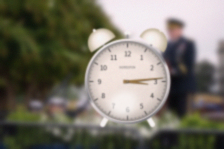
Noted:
3:14
